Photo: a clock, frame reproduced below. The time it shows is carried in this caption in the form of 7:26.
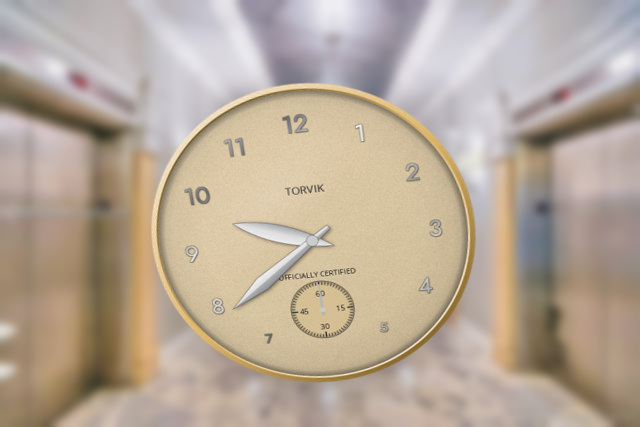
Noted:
9:39
